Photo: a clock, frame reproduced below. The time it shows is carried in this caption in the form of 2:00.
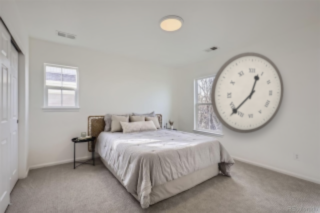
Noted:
12:38
